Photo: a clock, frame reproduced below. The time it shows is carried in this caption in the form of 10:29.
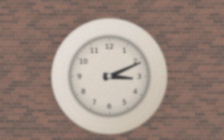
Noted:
3:11
